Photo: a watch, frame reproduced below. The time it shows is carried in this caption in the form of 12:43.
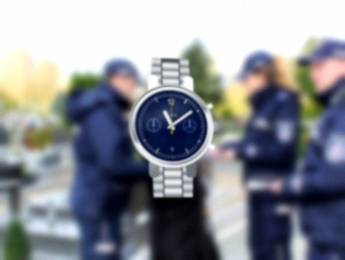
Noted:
11:09
